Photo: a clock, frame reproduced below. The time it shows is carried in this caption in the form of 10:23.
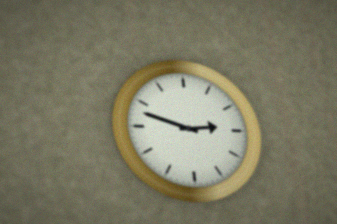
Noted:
2:48
